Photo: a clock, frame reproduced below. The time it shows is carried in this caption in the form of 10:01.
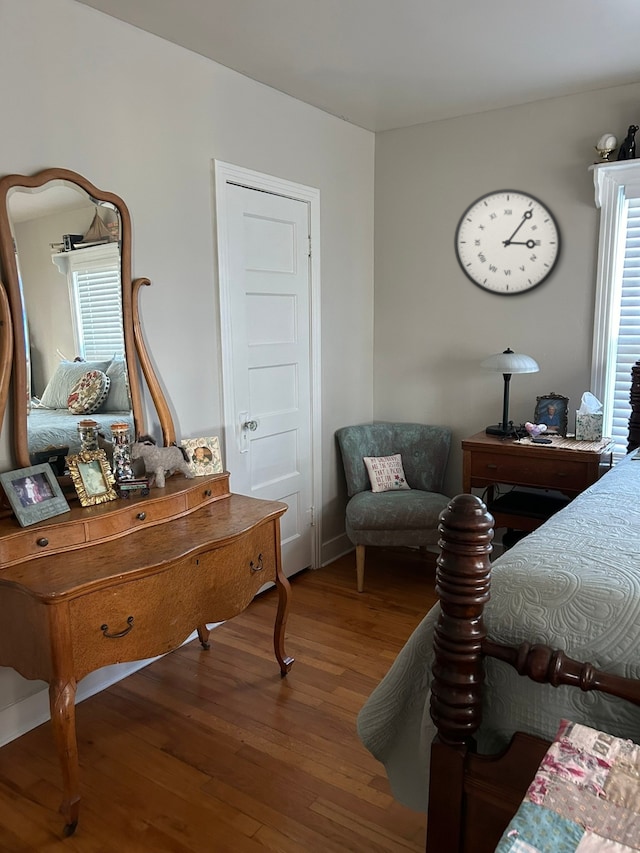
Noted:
3:06
